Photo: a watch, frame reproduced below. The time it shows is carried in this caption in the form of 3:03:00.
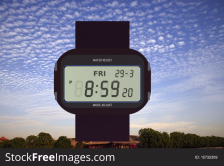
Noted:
8:59:20
